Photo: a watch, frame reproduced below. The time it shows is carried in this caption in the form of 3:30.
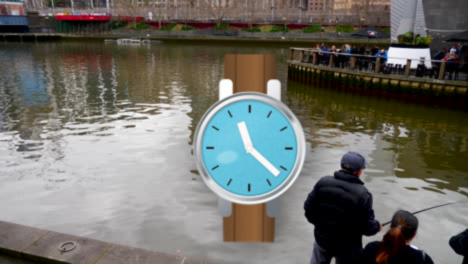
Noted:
11:22
